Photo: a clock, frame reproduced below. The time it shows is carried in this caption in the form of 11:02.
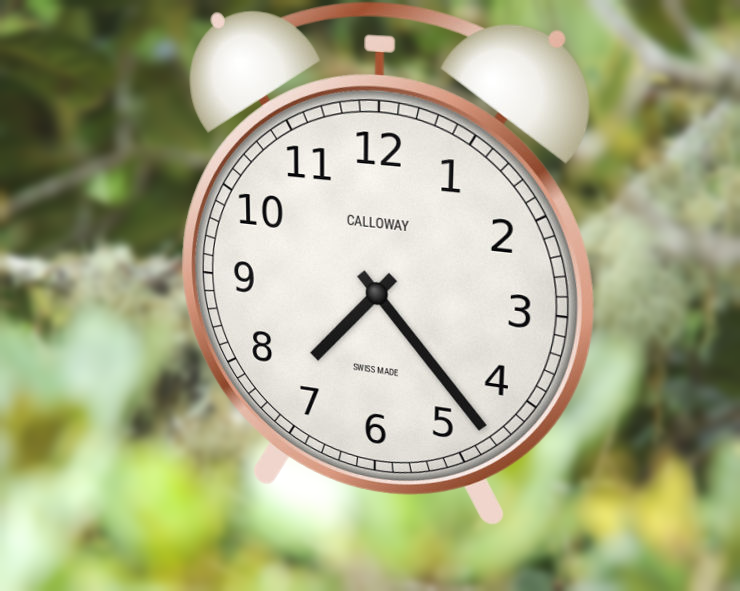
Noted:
7:23
